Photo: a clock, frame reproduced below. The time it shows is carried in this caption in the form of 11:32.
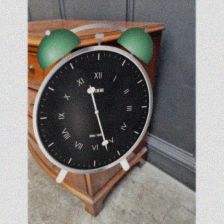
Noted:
11:27
